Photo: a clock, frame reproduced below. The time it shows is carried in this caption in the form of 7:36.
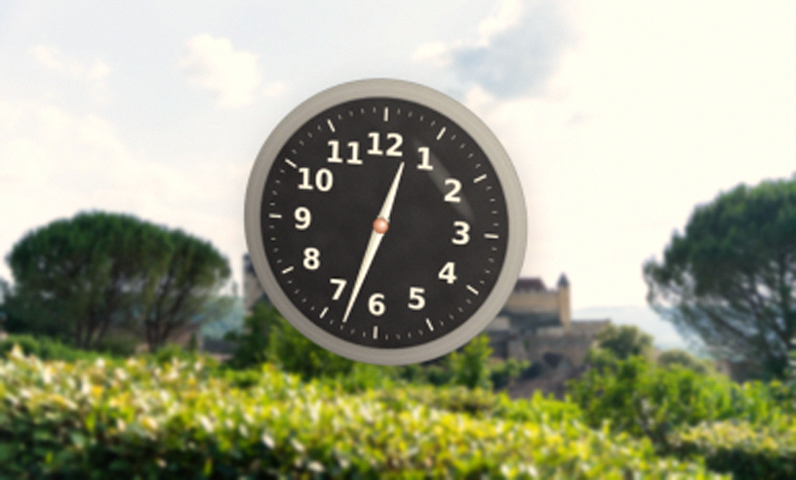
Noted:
12:33
